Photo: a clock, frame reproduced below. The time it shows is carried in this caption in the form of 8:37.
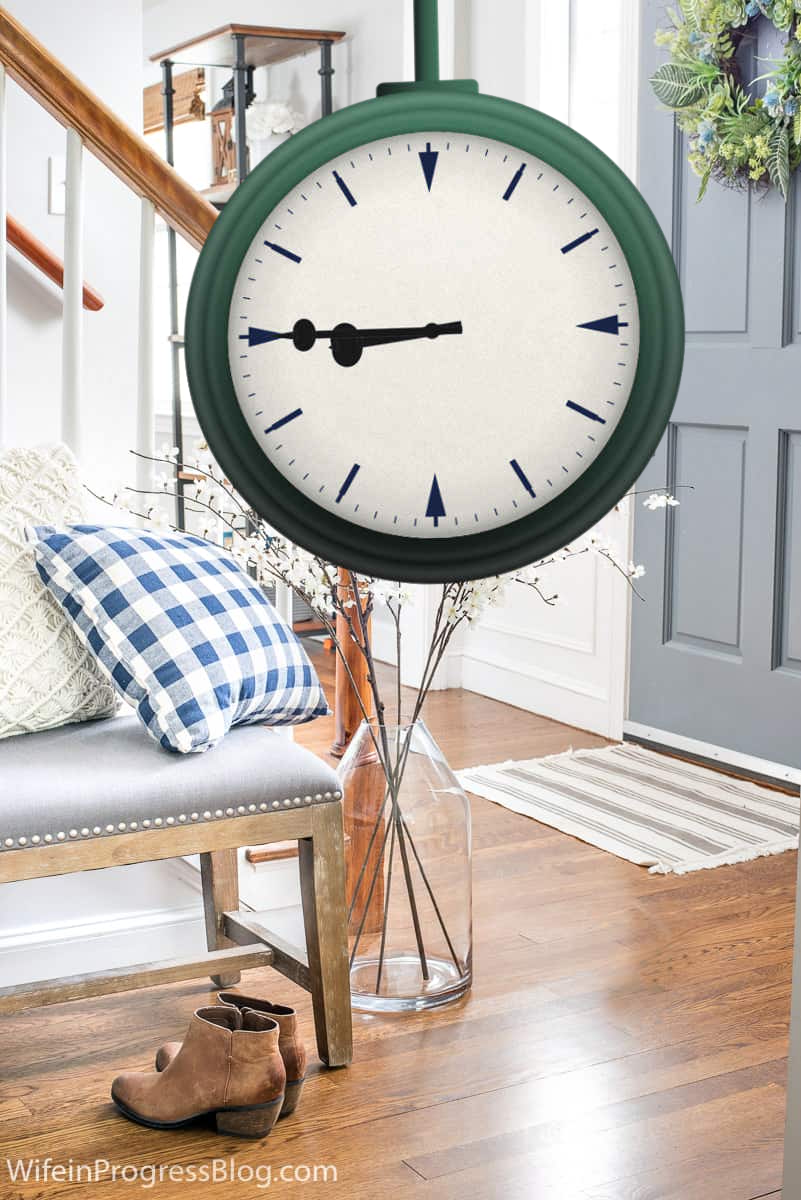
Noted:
8:45
